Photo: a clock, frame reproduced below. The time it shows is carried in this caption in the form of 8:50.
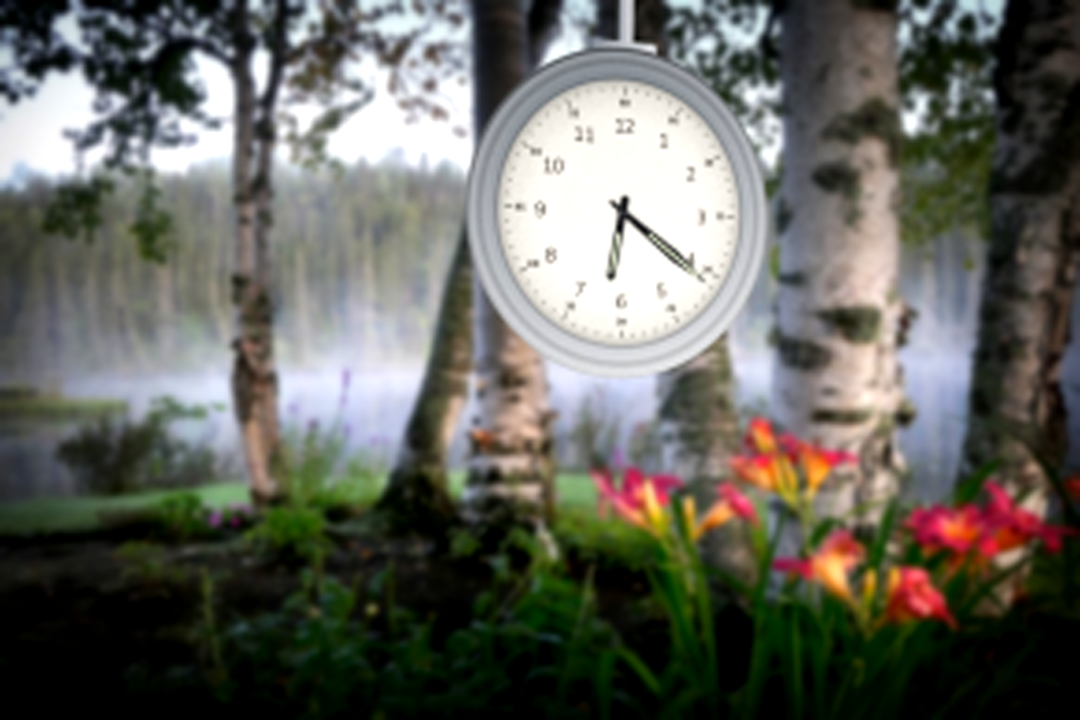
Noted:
6:21
